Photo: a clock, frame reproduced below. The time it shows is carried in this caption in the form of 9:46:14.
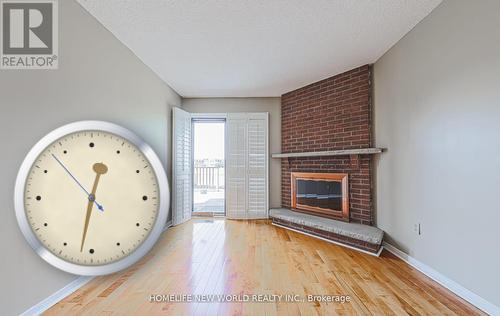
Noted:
12:31:53
